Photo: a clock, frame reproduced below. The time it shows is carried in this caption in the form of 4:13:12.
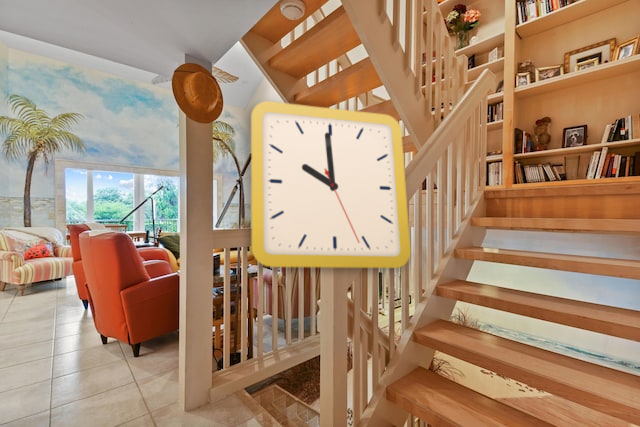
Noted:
9:59:26
